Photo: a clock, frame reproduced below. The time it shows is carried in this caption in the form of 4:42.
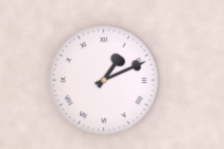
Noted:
1:11
